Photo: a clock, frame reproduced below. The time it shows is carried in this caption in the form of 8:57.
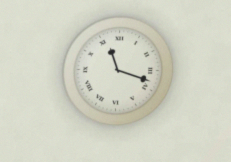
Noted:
11:18
